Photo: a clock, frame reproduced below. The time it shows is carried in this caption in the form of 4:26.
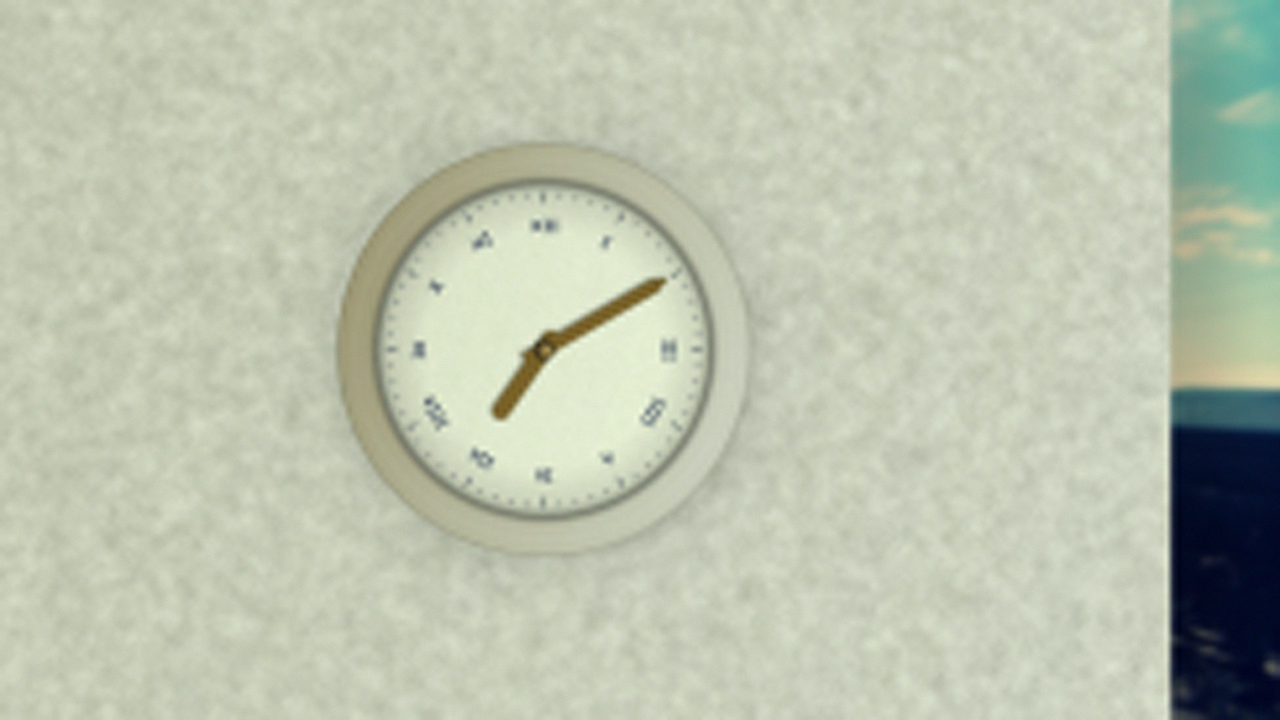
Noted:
7:10
